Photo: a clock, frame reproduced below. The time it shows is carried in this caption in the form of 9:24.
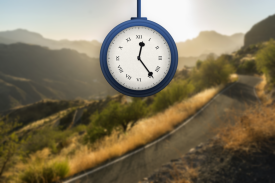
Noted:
12:24
